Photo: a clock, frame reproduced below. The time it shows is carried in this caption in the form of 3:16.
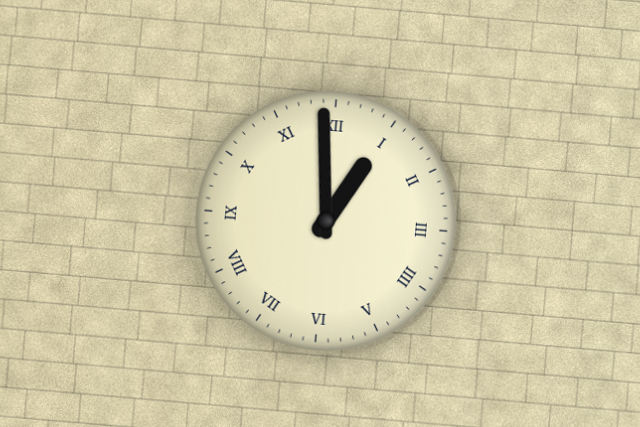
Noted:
12:59
